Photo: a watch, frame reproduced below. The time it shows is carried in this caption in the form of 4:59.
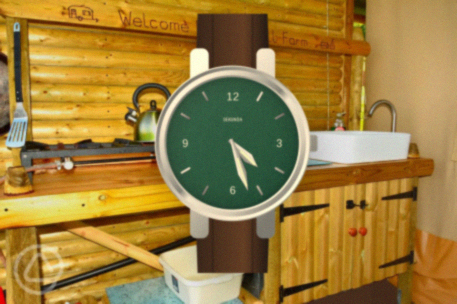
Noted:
4:27
